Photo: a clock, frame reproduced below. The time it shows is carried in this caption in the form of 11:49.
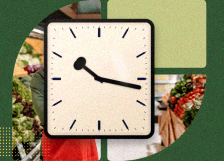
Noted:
10:17
